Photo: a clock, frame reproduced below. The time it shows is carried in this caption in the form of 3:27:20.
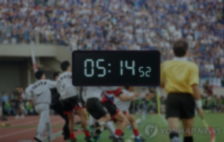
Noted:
5:14:52
